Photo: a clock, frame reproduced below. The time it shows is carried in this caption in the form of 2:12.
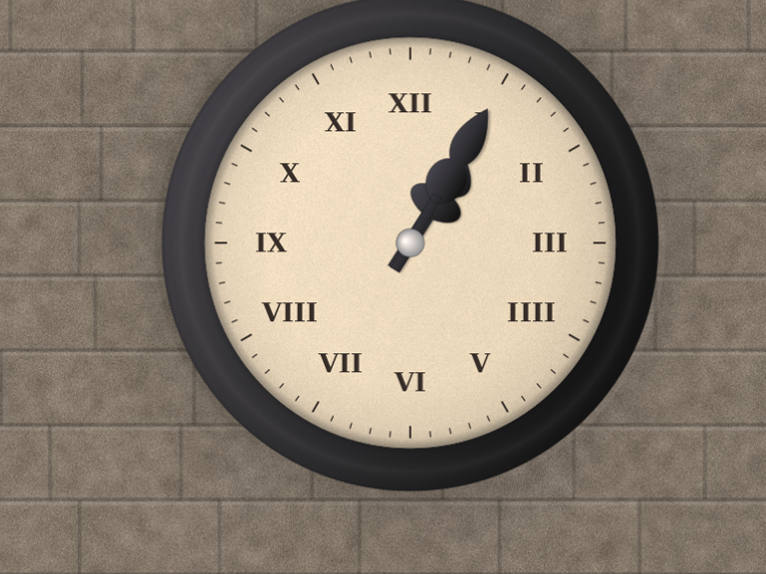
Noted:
1:05
